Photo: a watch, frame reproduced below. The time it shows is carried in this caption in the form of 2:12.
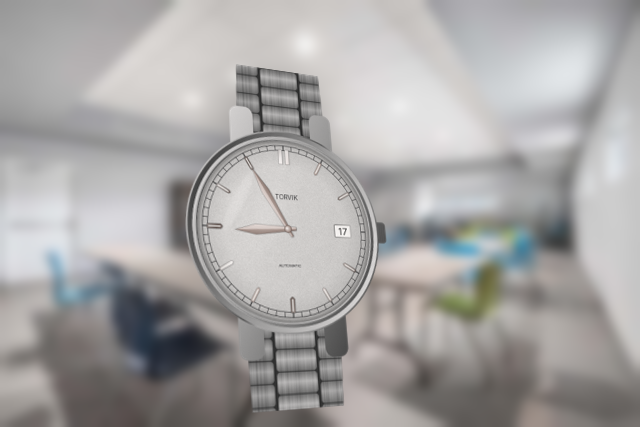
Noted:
8:55
